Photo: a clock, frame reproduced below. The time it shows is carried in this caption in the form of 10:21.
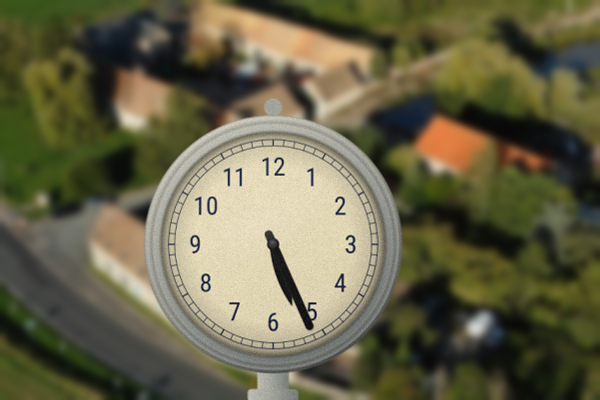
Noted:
5:26
